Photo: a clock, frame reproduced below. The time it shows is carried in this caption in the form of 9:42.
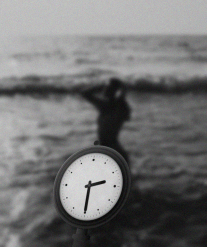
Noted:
2:30
